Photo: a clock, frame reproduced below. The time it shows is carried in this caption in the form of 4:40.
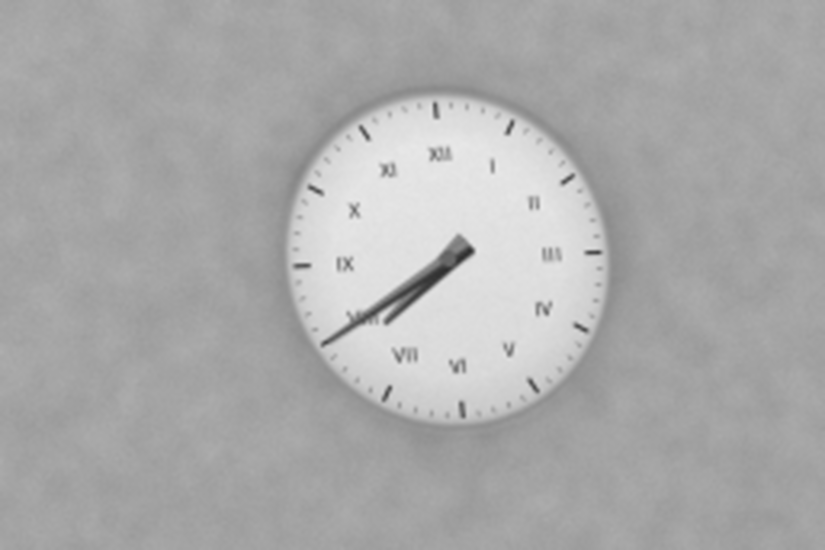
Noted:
7:40
